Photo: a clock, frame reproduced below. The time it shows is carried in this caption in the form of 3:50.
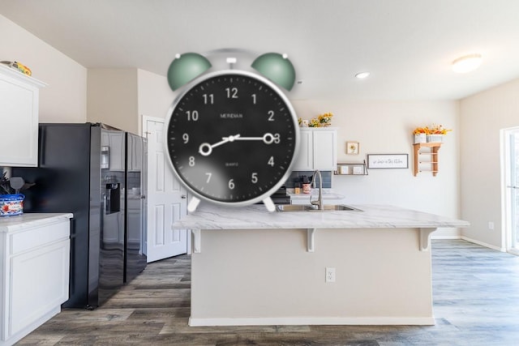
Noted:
8:15
